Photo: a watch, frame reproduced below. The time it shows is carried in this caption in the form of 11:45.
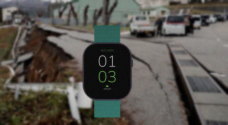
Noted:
1:03
